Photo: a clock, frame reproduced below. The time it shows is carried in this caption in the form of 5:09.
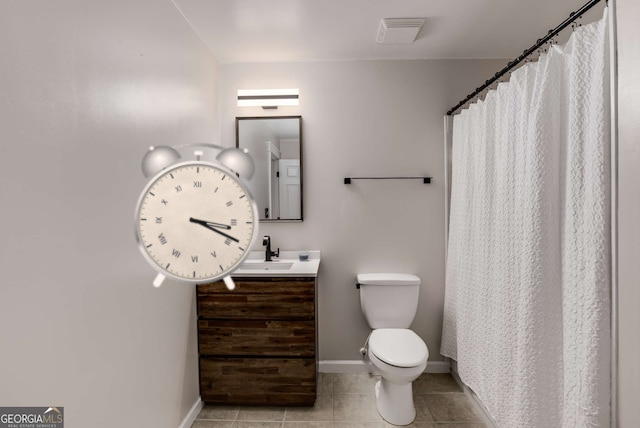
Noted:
3:19
